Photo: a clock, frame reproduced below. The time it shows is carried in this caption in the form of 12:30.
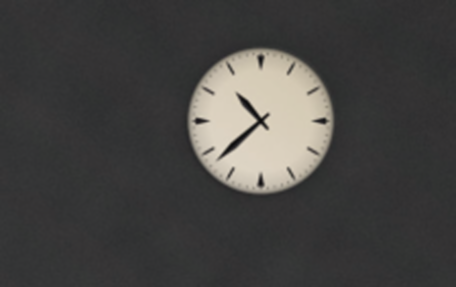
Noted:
10:38
